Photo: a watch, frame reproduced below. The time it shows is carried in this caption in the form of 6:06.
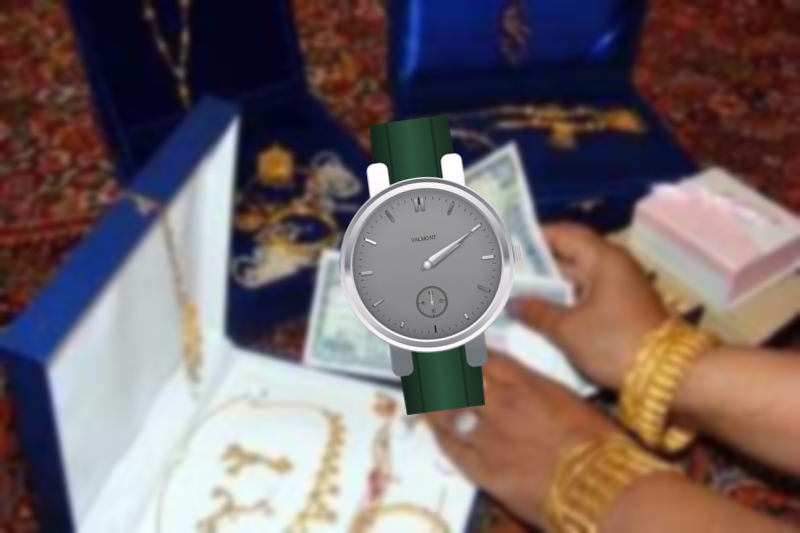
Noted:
2:10
